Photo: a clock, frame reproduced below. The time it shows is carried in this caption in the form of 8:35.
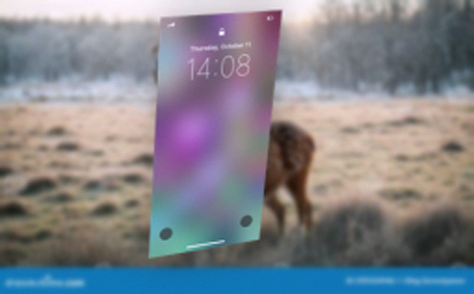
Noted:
14:08
